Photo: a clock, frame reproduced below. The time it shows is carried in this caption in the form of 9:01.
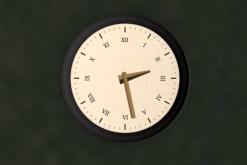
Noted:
2:28
